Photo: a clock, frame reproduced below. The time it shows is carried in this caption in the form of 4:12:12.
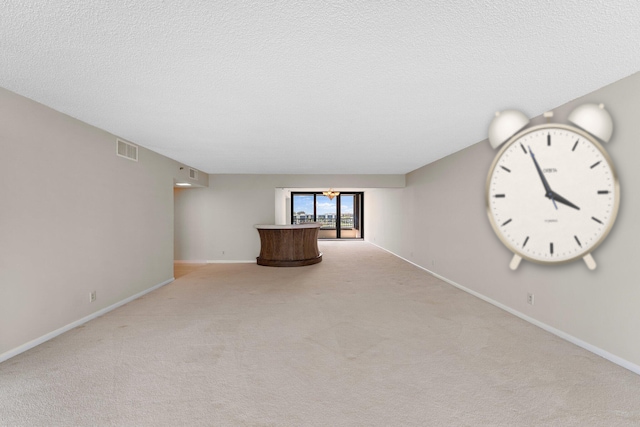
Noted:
3:55:56
